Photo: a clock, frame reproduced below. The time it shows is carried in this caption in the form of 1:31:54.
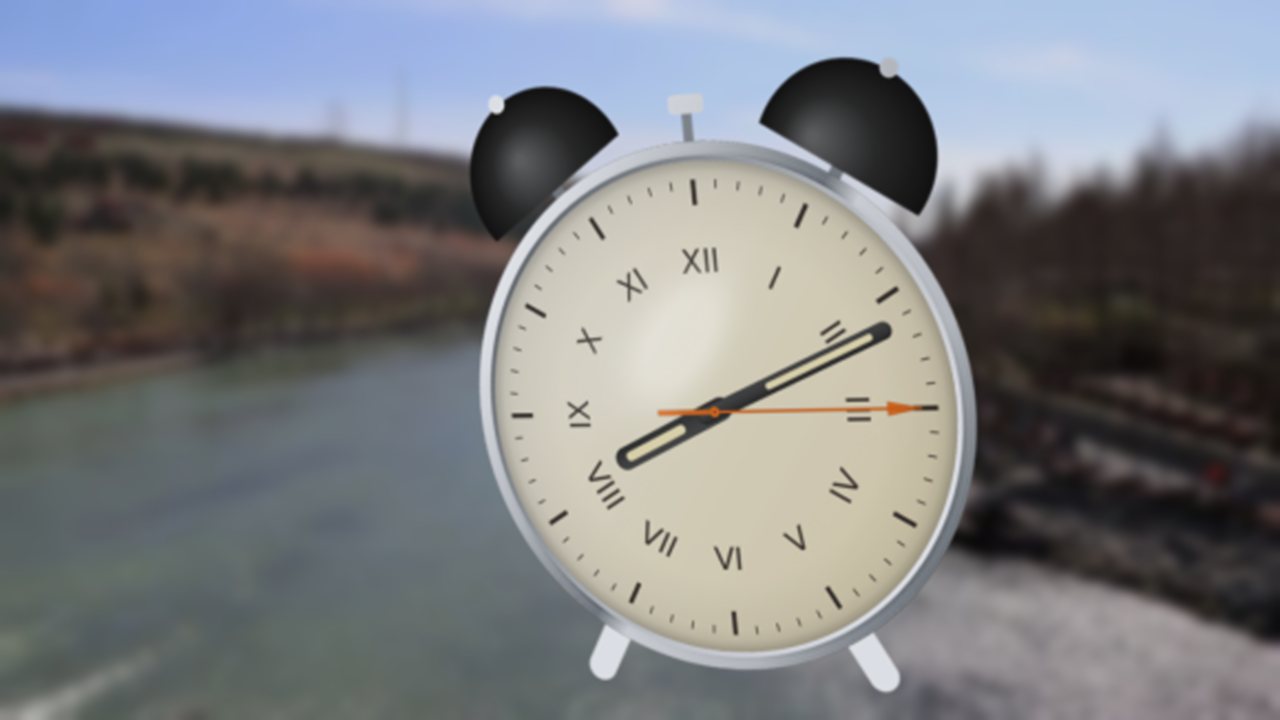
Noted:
8:11:15
